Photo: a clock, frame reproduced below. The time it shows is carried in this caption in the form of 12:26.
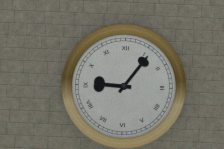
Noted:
9:06
